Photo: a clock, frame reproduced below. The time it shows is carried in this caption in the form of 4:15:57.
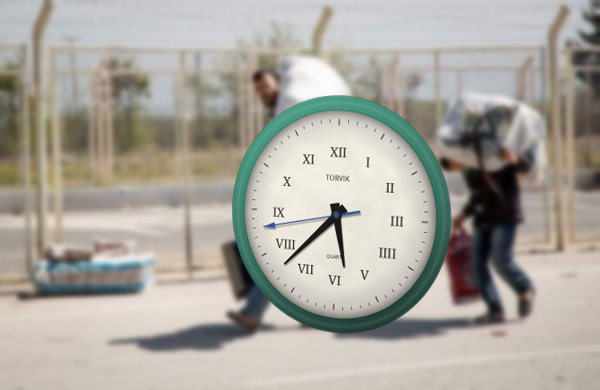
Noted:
5:37:43
